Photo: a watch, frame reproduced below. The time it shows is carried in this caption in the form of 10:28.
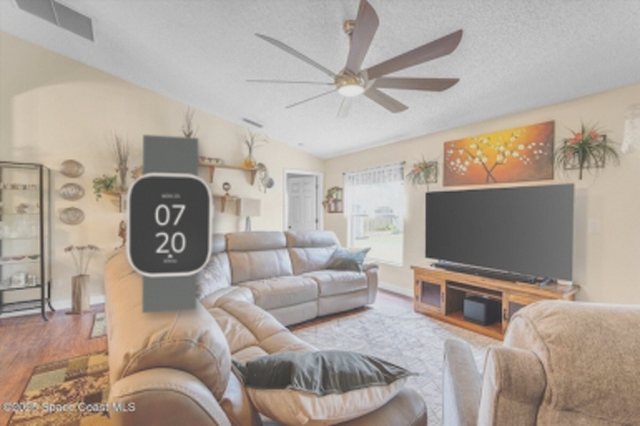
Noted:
7:20
